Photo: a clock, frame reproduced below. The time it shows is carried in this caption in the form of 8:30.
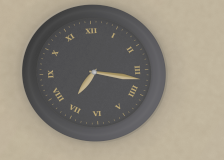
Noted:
7:17
